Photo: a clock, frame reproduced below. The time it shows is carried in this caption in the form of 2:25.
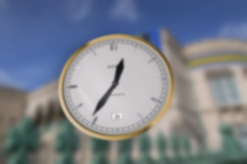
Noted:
12:36
